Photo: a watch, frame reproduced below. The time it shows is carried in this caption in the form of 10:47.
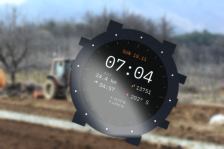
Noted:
7:04
